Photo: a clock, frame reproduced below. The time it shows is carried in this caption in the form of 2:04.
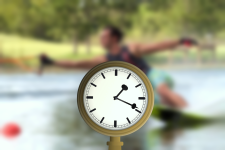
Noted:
1:19
